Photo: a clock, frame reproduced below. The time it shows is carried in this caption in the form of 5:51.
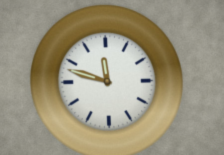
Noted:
11:48
